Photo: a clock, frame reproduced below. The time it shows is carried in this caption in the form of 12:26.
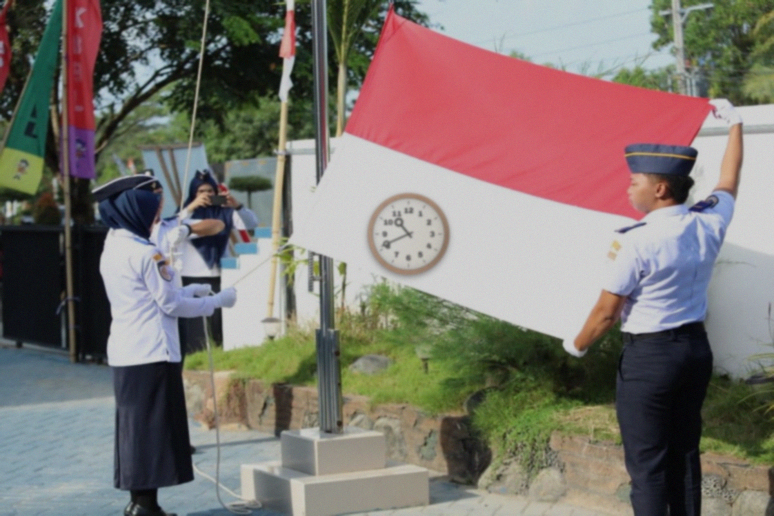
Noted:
10:41
